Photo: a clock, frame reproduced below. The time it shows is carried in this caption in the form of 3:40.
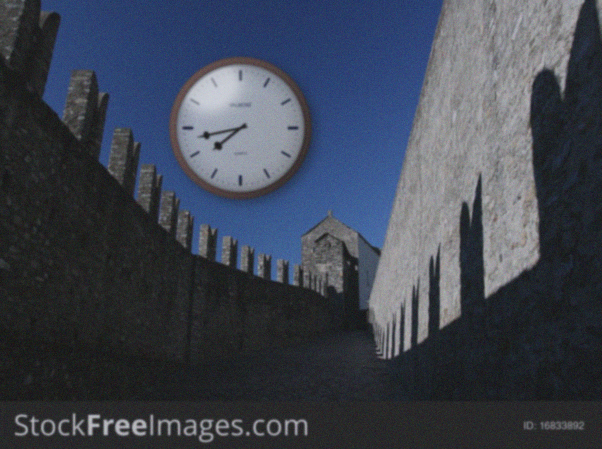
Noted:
7:43
